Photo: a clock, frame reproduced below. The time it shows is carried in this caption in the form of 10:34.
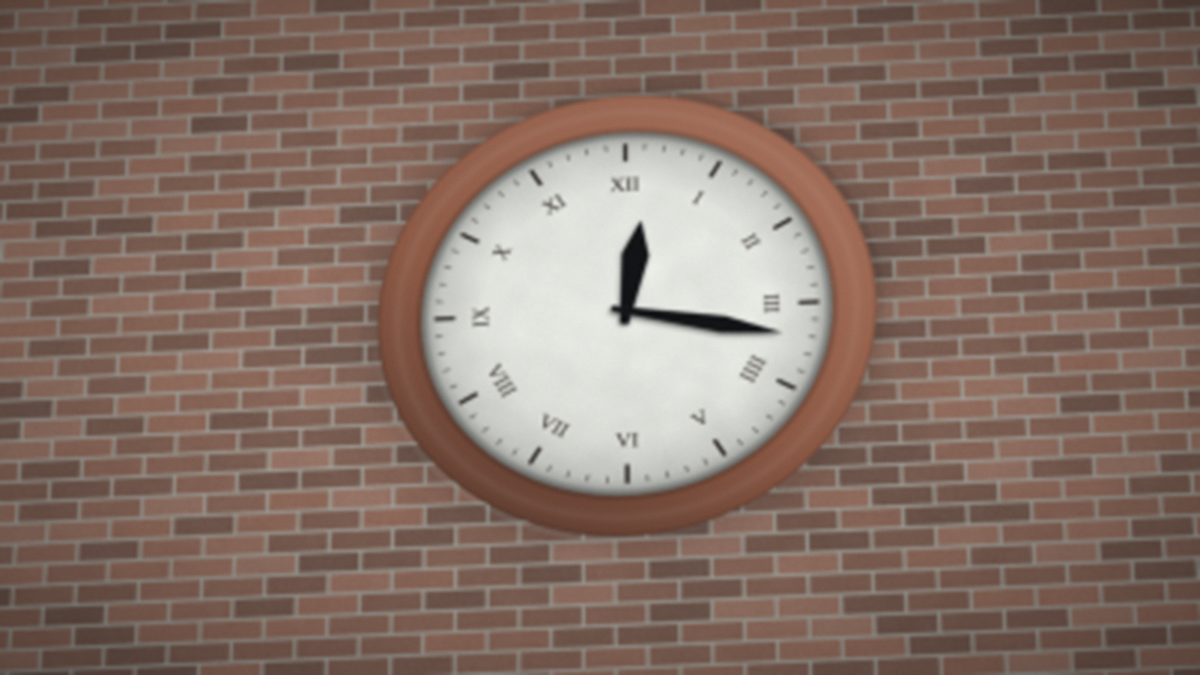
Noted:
12:17
